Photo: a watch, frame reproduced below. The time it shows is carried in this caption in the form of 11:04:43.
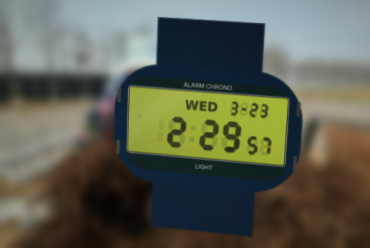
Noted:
2:29:57
